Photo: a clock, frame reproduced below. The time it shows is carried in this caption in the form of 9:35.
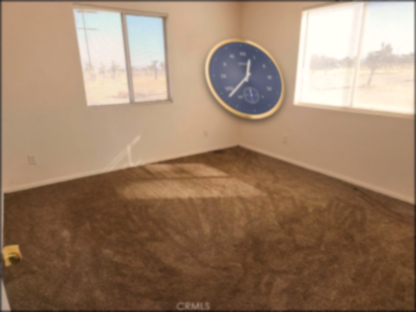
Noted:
12:38
